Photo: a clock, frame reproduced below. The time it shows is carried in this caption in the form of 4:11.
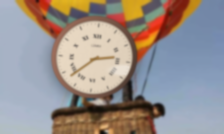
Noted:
2:38
